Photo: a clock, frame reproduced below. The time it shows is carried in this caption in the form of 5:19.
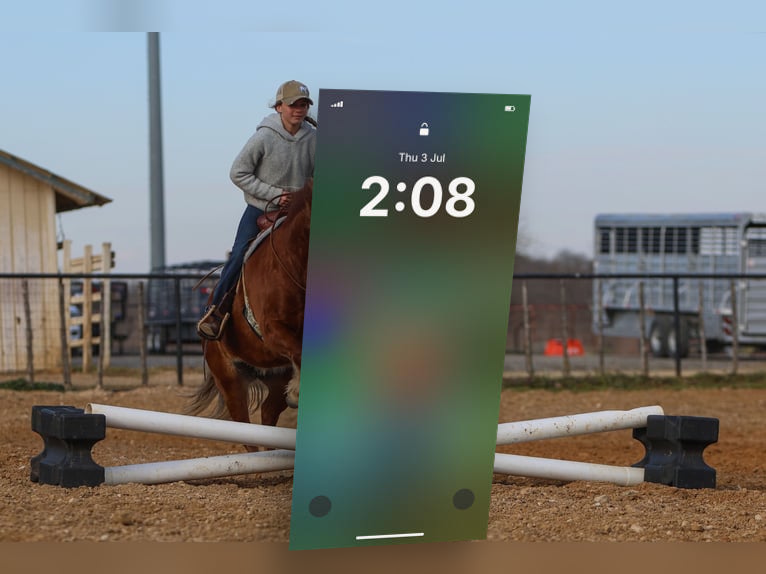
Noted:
2:08
